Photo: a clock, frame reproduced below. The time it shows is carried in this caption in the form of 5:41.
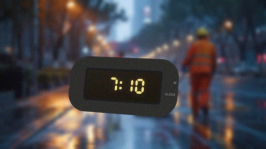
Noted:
7:10
